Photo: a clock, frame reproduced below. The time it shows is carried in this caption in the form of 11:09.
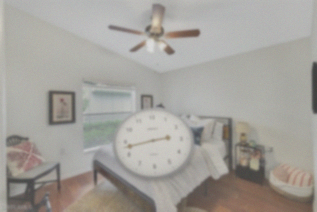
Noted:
2:43
